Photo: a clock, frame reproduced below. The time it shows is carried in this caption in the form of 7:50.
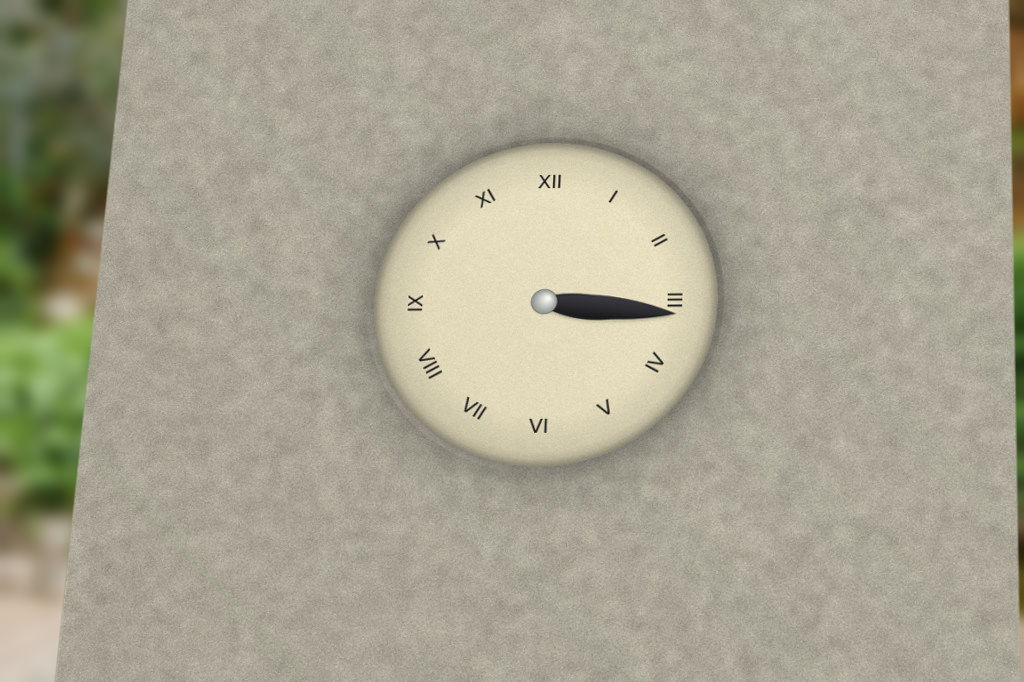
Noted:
3:16
